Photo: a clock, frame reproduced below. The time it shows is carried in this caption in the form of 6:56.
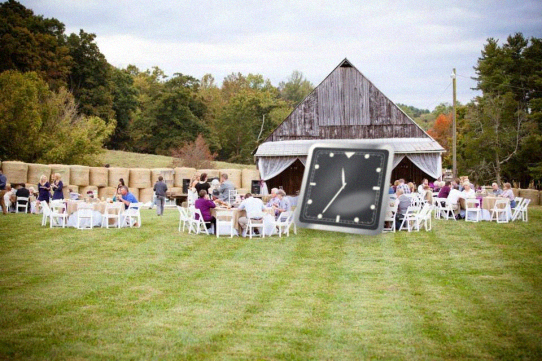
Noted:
11:35
